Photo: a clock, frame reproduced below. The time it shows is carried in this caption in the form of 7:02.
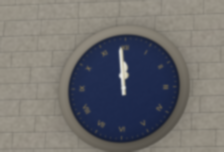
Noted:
11:59
